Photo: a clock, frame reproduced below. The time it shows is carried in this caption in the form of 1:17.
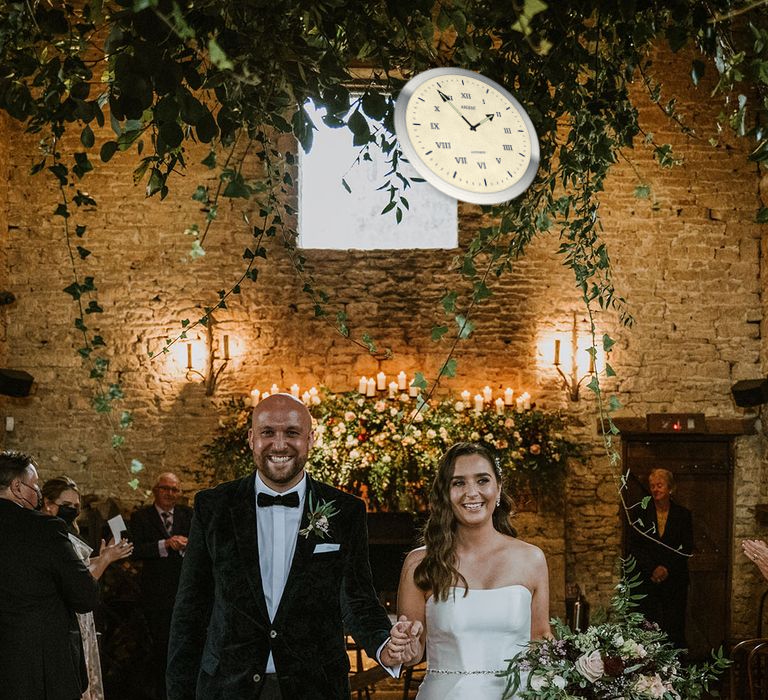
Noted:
1:54
